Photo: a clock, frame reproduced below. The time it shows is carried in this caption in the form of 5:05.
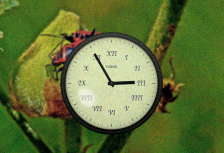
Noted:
2:55
